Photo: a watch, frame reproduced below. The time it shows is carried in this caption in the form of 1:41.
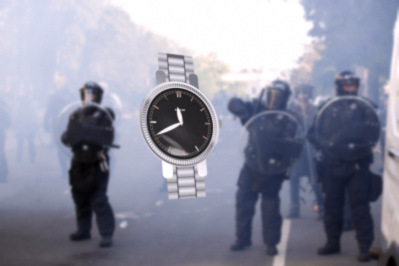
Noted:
11:41
